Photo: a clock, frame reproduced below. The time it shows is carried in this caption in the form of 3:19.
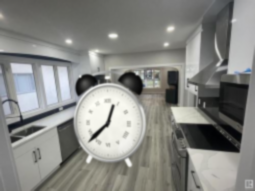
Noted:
12:38
